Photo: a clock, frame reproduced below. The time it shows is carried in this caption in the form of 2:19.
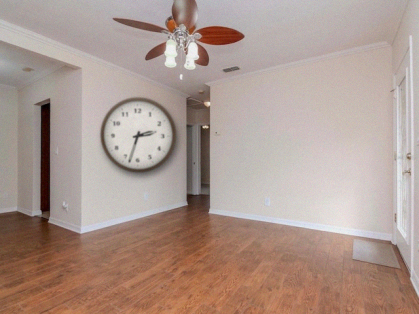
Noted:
2:33
